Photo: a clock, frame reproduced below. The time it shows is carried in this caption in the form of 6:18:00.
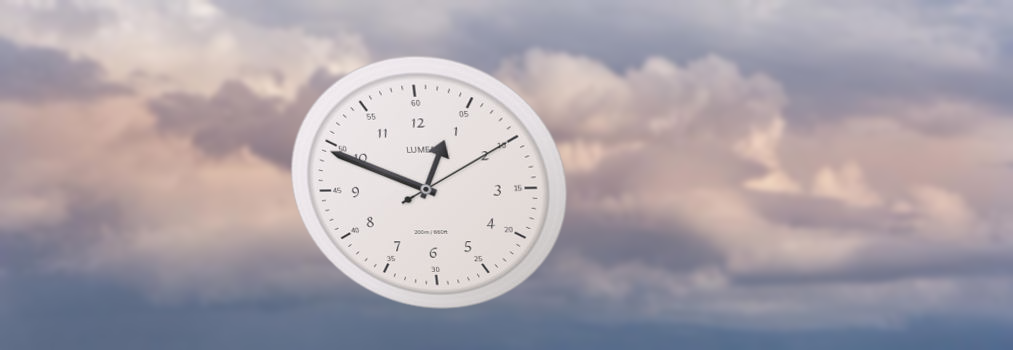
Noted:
12:49:10
